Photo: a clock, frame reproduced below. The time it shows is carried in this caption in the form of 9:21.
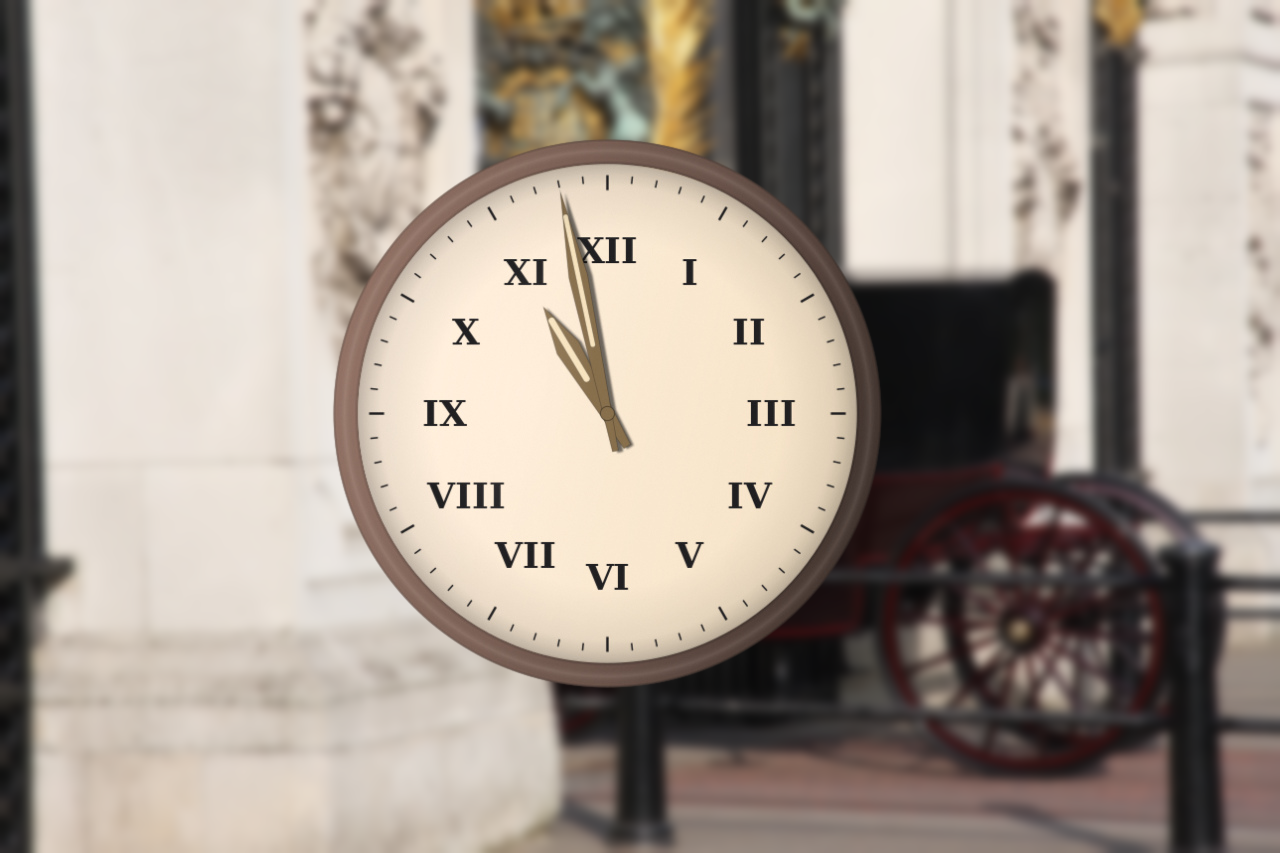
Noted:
10:58
